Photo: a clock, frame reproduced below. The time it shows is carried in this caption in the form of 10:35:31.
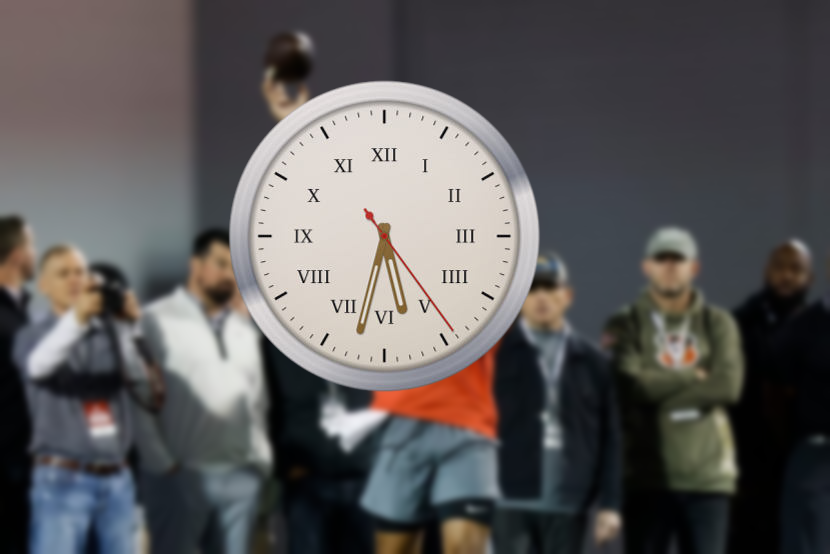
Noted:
5:32:24
